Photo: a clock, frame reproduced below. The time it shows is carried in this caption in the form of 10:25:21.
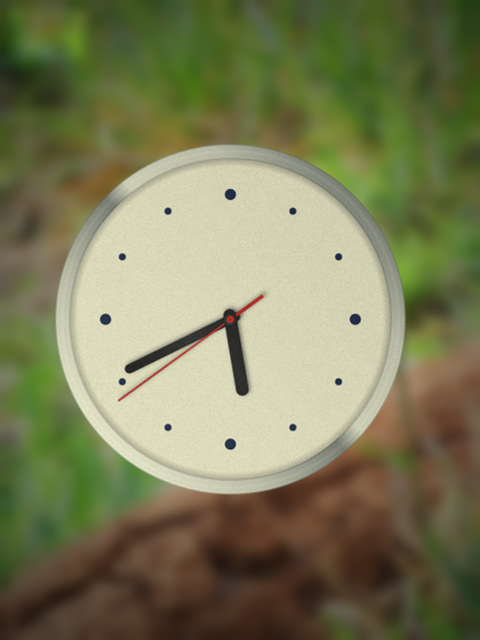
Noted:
5:40:39
